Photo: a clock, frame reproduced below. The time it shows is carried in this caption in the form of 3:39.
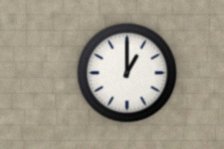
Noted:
1:00
